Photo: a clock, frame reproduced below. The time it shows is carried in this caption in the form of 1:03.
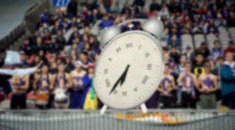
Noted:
6:36
